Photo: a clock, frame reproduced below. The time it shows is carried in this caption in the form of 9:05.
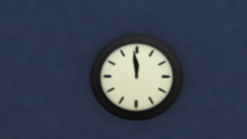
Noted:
11:59
